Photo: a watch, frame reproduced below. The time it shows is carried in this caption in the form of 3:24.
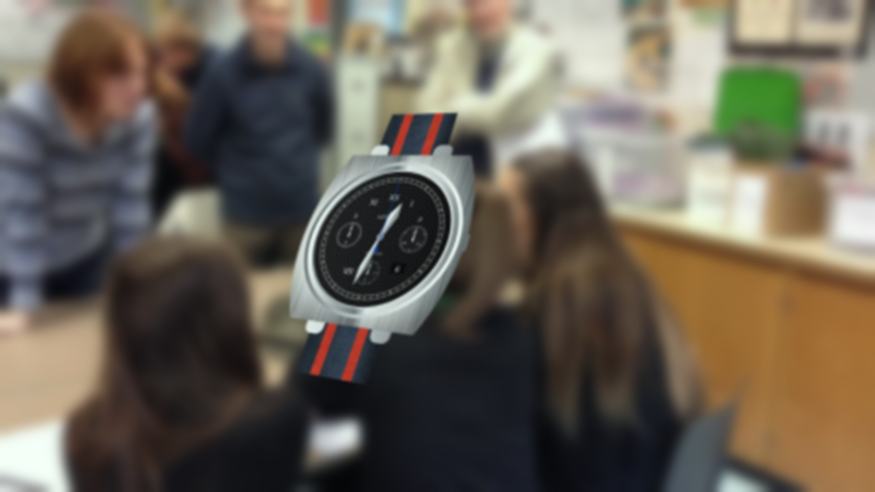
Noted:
12:32
